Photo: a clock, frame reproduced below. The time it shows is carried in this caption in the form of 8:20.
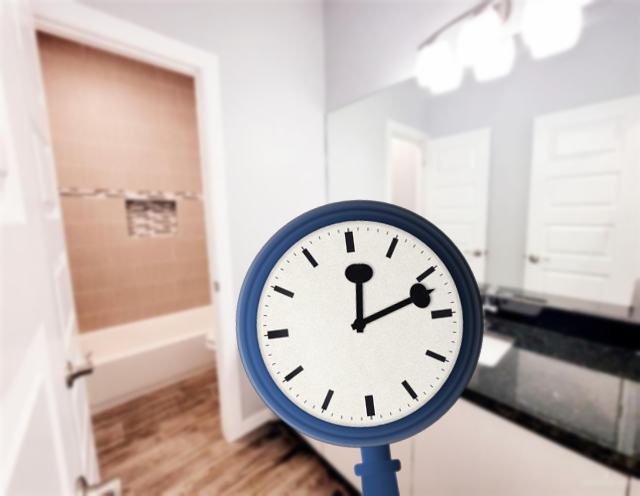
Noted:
12:12
